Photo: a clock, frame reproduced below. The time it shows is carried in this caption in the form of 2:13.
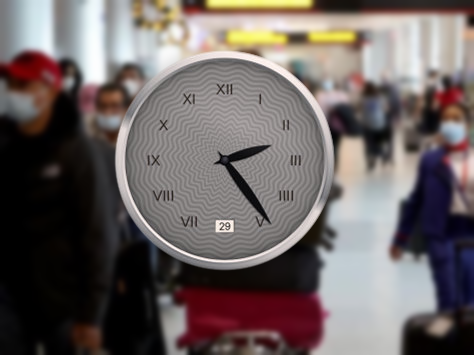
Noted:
2:24
